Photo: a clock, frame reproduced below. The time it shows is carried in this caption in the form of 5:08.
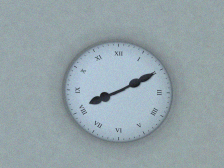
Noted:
8:10
